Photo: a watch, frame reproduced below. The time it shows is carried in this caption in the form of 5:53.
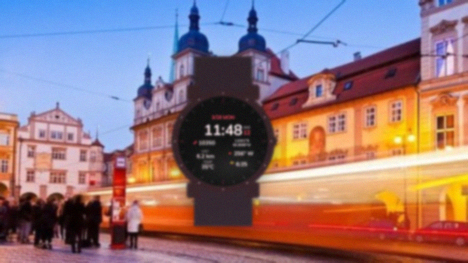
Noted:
11:48
